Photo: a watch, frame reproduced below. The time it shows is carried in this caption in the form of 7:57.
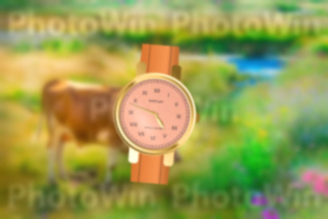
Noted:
4:48
